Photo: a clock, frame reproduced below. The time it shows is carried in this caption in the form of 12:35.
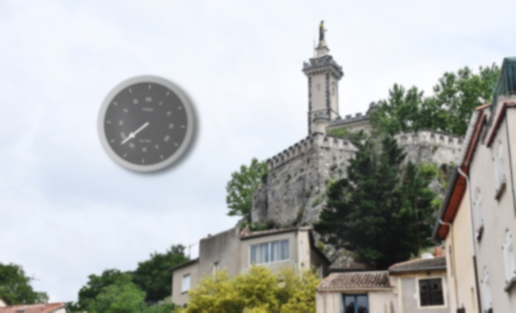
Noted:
7:38
